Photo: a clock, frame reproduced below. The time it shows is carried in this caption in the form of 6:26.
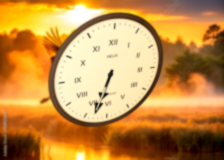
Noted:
6:33
